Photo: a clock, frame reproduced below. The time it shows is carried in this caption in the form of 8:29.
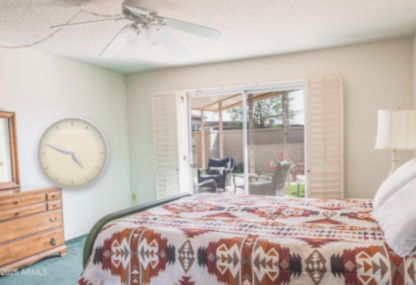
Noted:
4:48
